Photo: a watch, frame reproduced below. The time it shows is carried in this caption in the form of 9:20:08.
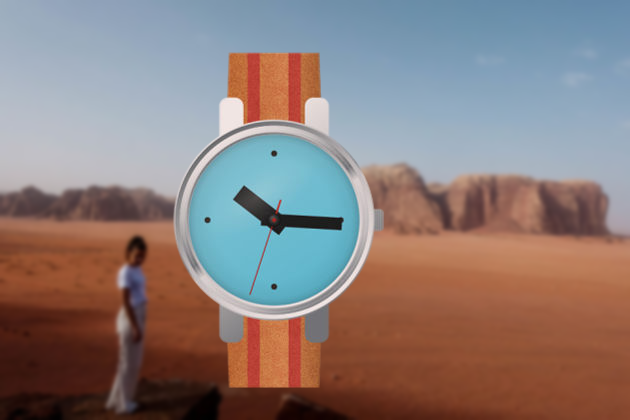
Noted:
10:15:33
